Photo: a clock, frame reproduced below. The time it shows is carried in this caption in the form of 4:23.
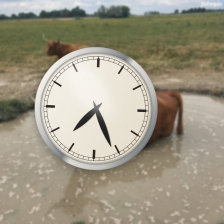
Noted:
7:26
